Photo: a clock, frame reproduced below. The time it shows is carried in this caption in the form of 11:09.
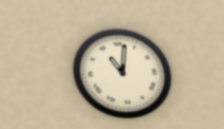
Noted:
11:02
